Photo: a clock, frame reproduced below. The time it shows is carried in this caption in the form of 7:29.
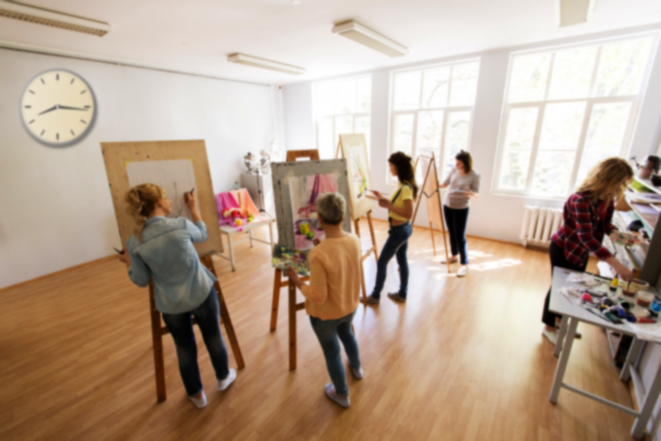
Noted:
8:16
